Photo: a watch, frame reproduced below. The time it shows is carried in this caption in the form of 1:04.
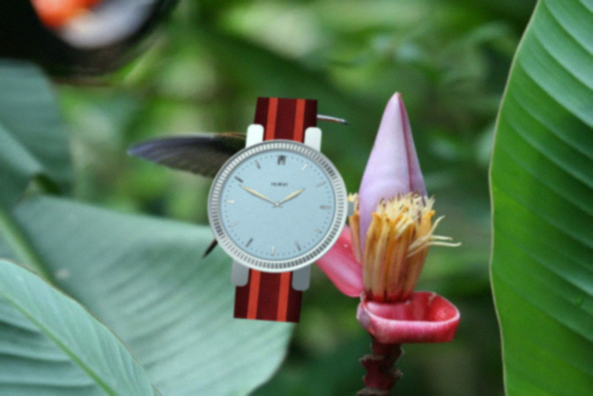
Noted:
1:49
